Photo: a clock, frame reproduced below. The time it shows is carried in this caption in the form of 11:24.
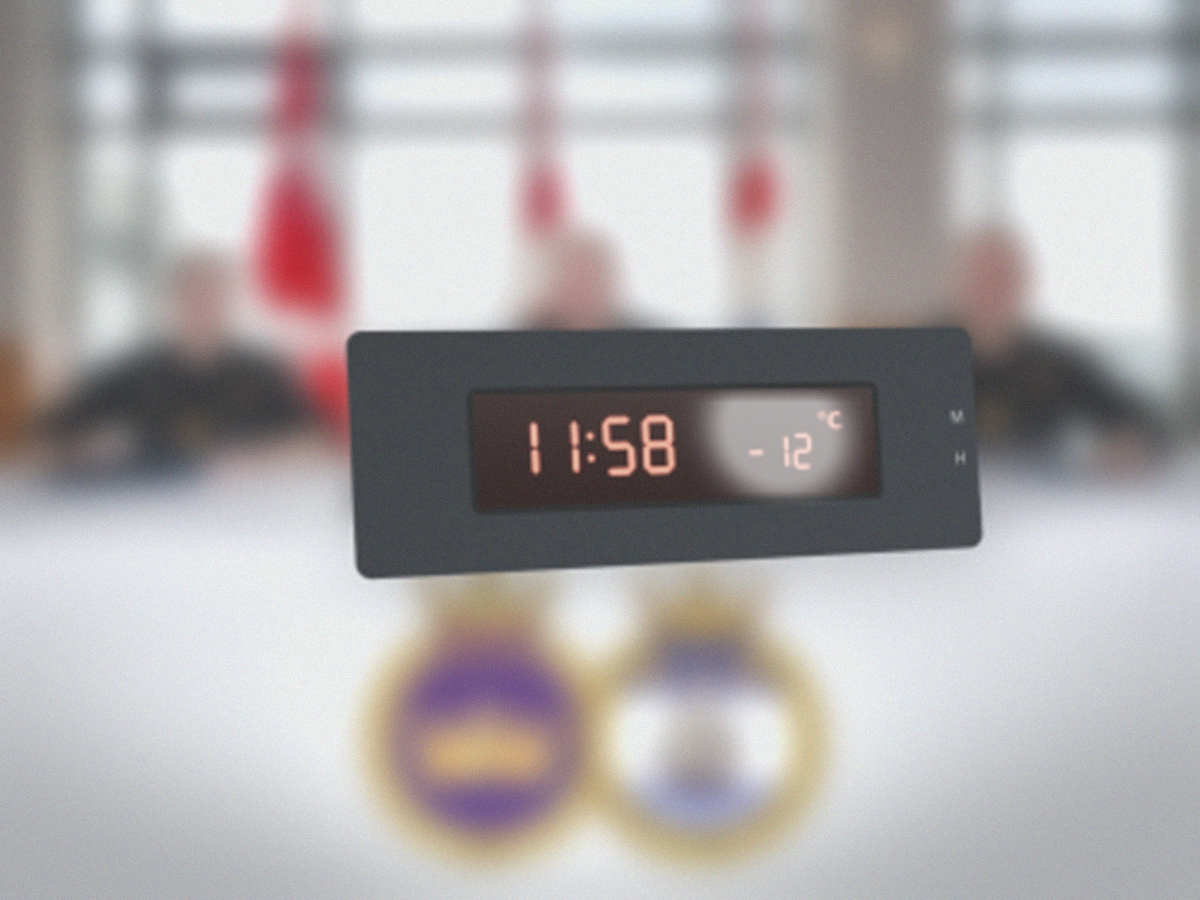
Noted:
11:58
